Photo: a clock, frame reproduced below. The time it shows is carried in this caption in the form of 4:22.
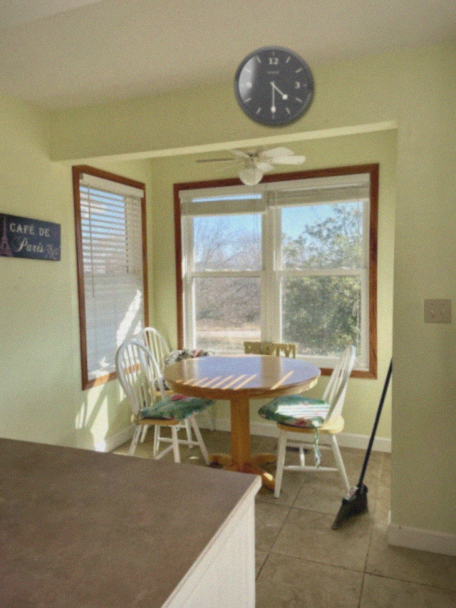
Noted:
4:30
